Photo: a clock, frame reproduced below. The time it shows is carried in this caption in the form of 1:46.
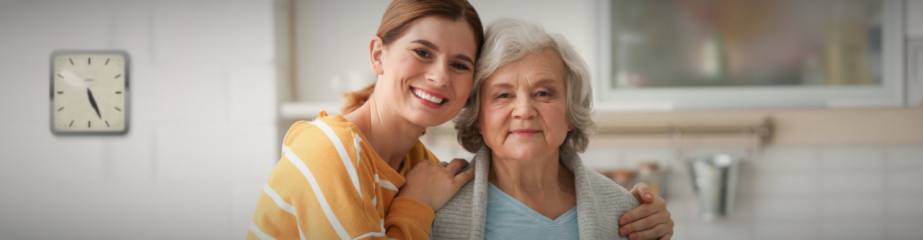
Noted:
5:26
